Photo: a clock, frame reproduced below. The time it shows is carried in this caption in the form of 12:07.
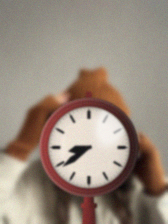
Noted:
8:39
